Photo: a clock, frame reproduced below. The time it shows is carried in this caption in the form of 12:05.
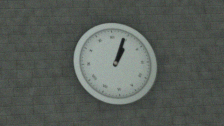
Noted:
1:04
